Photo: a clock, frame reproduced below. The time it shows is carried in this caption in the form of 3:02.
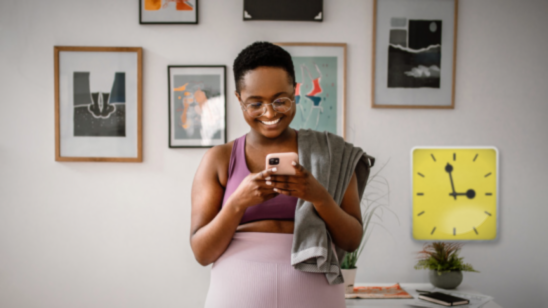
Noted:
2:58
